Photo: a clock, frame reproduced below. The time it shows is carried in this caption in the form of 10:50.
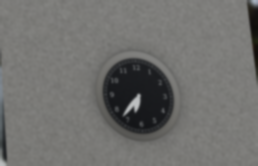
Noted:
6:37
